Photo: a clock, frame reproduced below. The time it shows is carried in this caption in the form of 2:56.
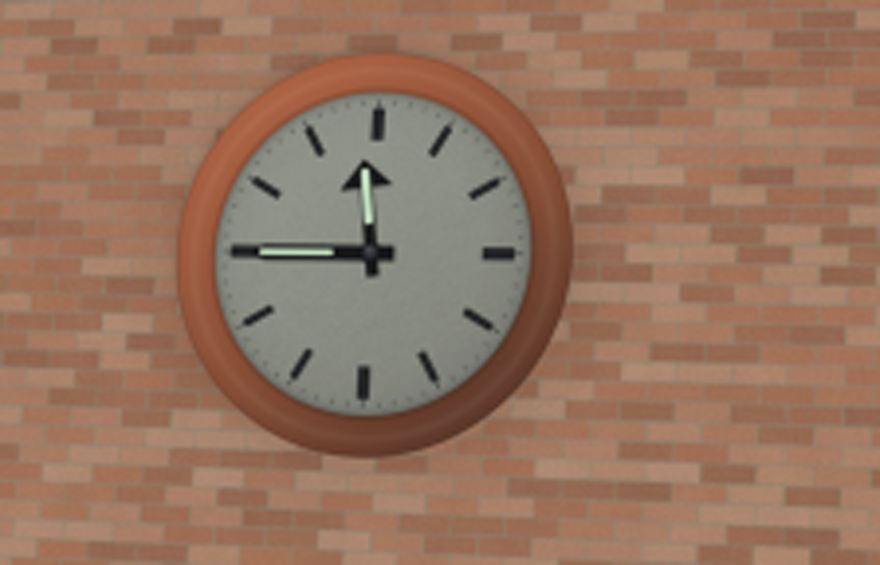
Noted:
11:45
